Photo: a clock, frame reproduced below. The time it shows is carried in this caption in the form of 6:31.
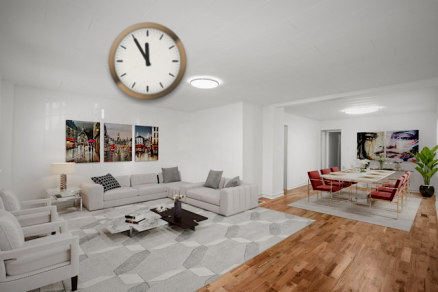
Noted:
11:55
